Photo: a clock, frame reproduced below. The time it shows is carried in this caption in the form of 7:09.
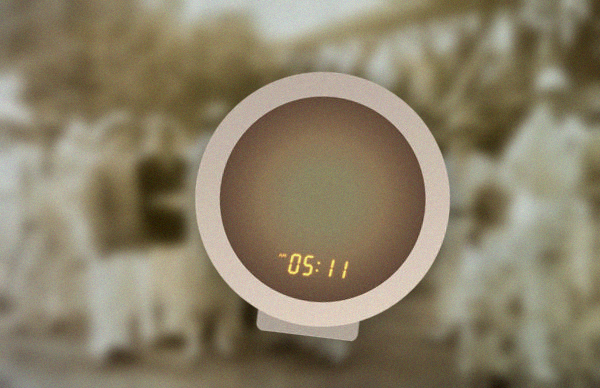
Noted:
5:11
